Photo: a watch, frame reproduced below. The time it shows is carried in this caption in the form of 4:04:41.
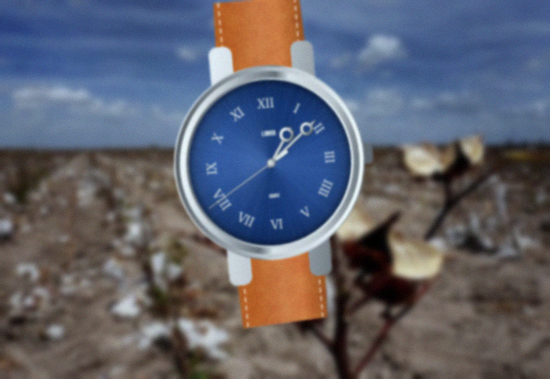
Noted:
1:08:40
